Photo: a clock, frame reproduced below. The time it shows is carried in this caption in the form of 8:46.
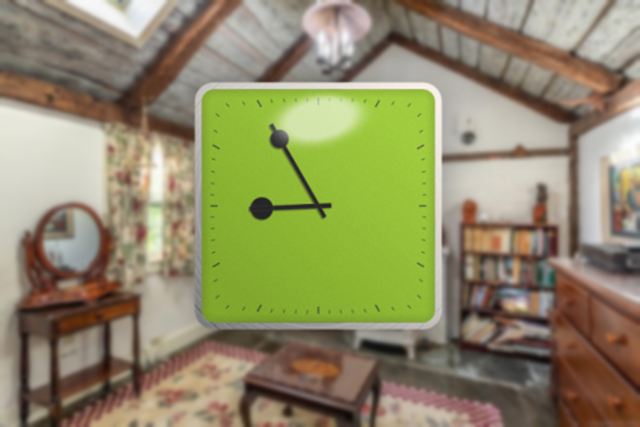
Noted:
8:55
